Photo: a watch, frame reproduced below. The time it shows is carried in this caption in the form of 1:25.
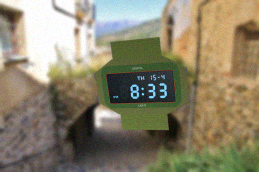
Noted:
8:33
